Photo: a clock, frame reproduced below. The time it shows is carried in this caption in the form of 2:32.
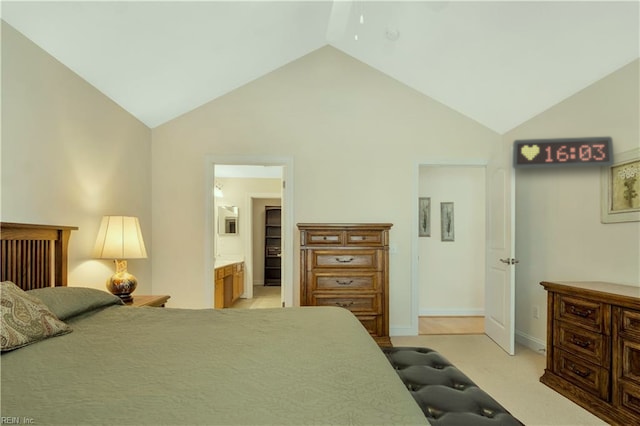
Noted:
16:03
